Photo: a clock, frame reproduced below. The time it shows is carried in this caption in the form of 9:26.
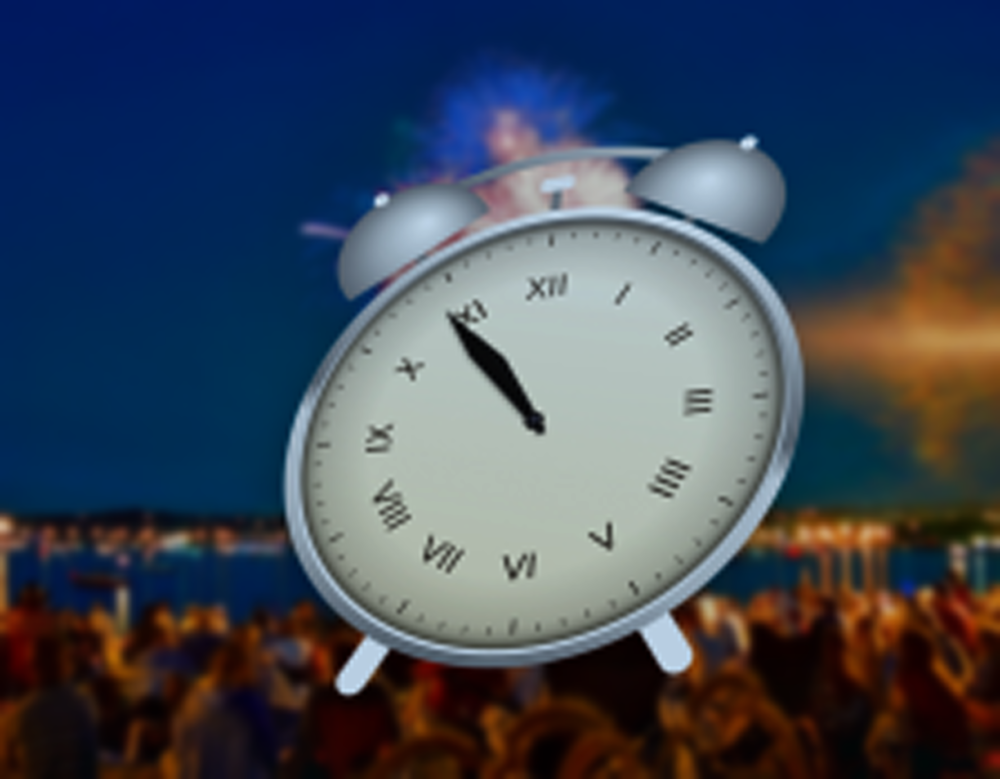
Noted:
10:54
